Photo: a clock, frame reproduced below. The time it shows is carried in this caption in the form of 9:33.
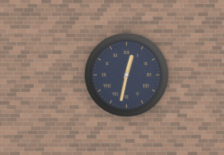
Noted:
12:32
